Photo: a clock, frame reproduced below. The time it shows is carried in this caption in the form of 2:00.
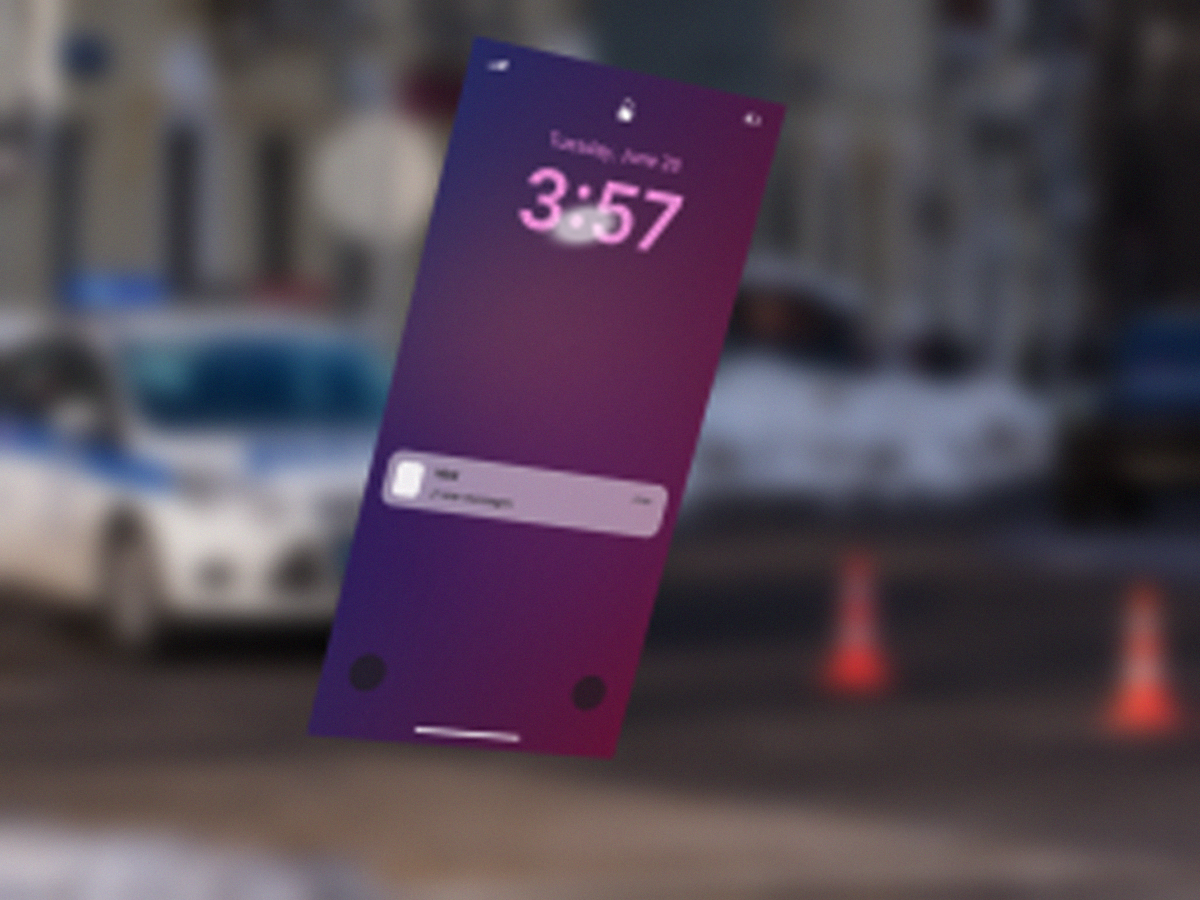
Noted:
3:57
